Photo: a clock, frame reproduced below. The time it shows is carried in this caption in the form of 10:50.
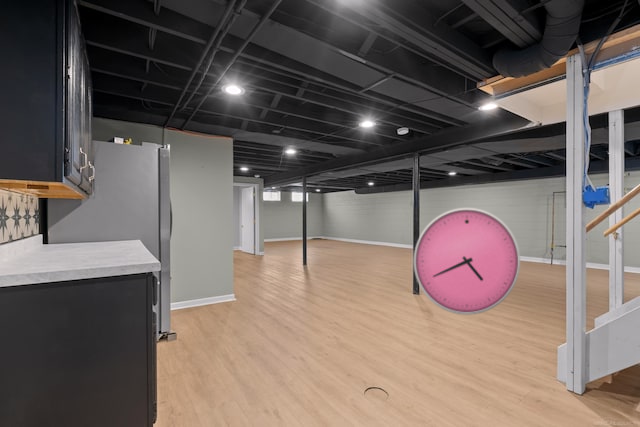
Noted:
4:41
